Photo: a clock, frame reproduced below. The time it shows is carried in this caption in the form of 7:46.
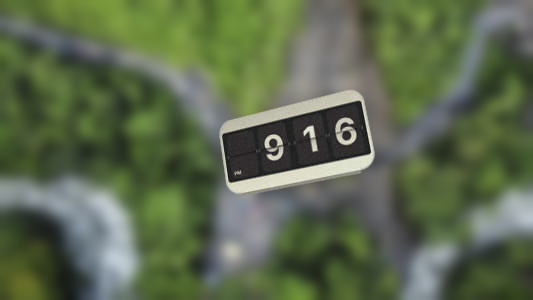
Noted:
9:16
